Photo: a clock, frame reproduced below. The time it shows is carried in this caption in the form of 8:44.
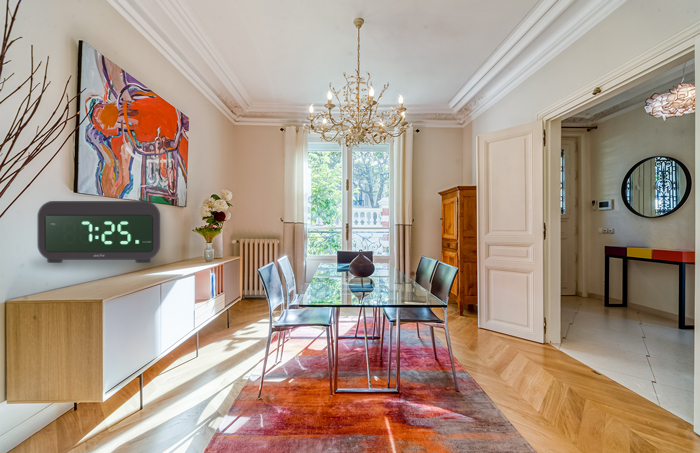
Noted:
7:25
